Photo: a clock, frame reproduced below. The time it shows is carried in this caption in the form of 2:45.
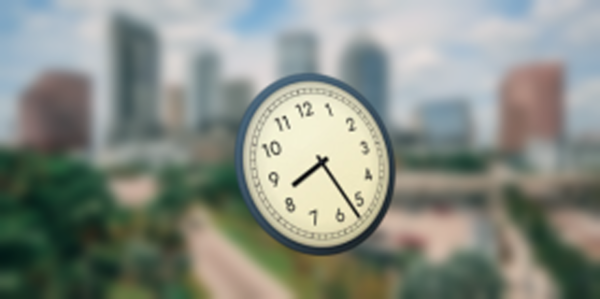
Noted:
8:27
